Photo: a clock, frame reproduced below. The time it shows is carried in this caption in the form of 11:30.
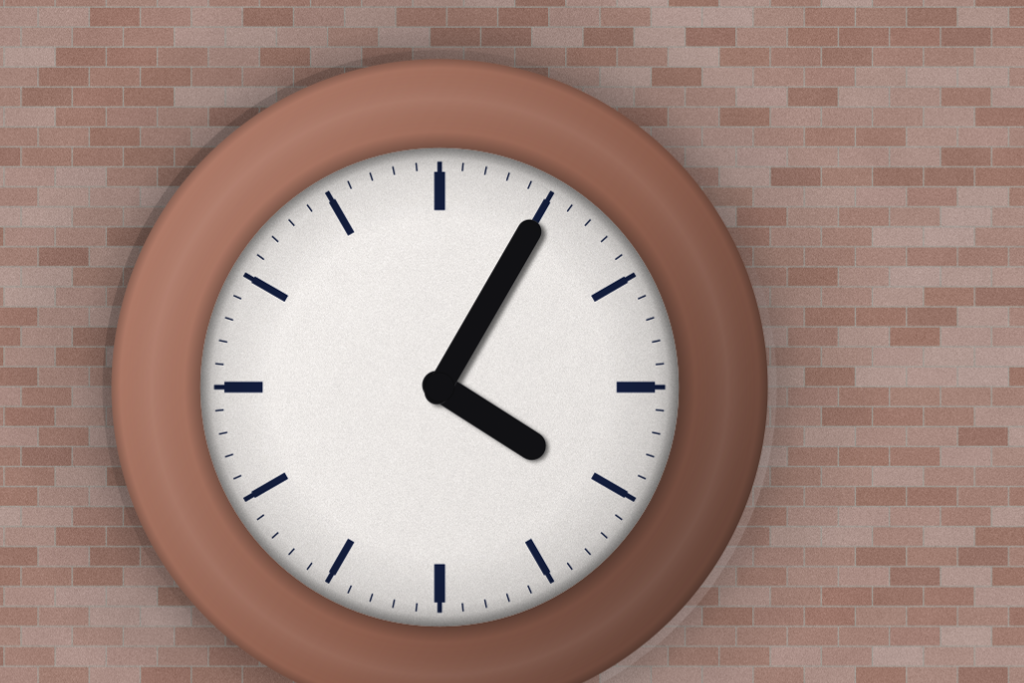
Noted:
4:05
